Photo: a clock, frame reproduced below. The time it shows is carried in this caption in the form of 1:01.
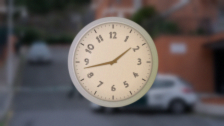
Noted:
1:43
